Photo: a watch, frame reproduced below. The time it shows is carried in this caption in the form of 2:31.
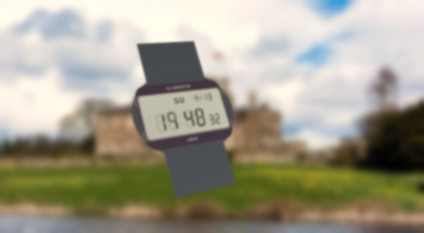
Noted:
19:48
